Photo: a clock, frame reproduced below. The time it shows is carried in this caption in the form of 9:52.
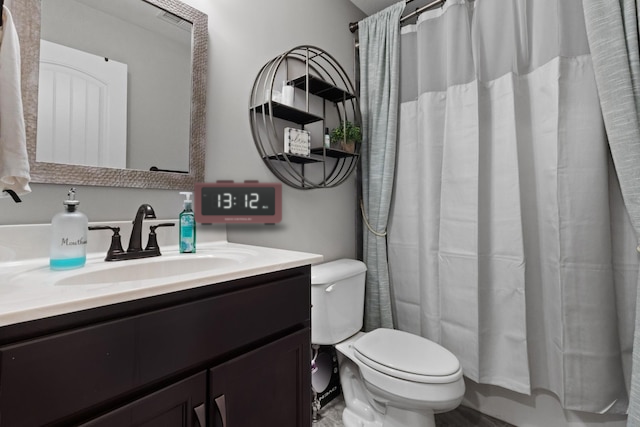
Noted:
13:12
